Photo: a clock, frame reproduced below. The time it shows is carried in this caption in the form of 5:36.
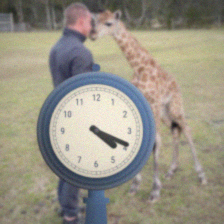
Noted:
4:19
